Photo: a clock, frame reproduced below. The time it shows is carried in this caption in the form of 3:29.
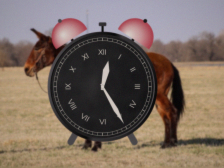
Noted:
12:25
